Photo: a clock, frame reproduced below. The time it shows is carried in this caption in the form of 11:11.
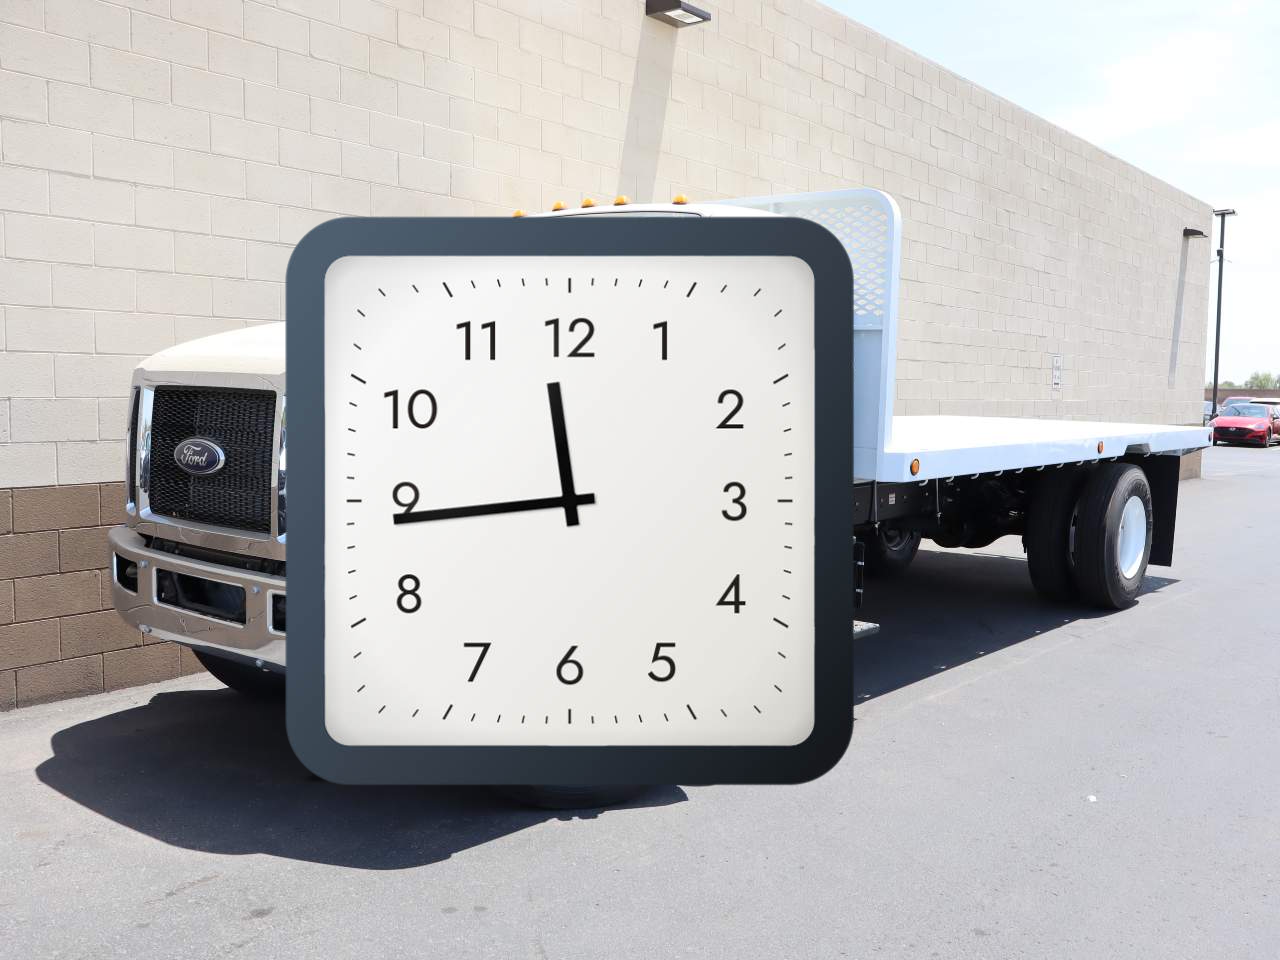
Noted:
11:44
